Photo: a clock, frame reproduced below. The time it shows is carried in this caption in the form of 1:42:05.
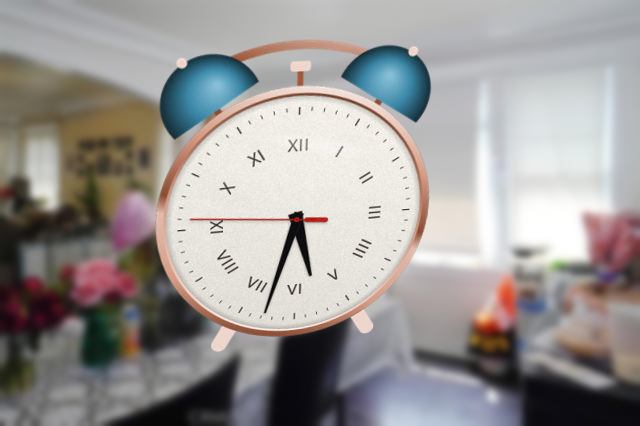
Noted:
5:32:46
